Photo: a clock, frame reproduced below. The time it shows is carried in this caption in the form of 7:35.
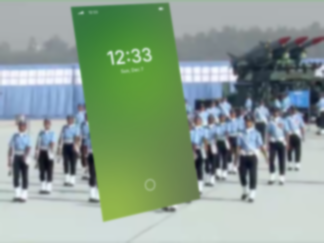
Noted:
12:33
